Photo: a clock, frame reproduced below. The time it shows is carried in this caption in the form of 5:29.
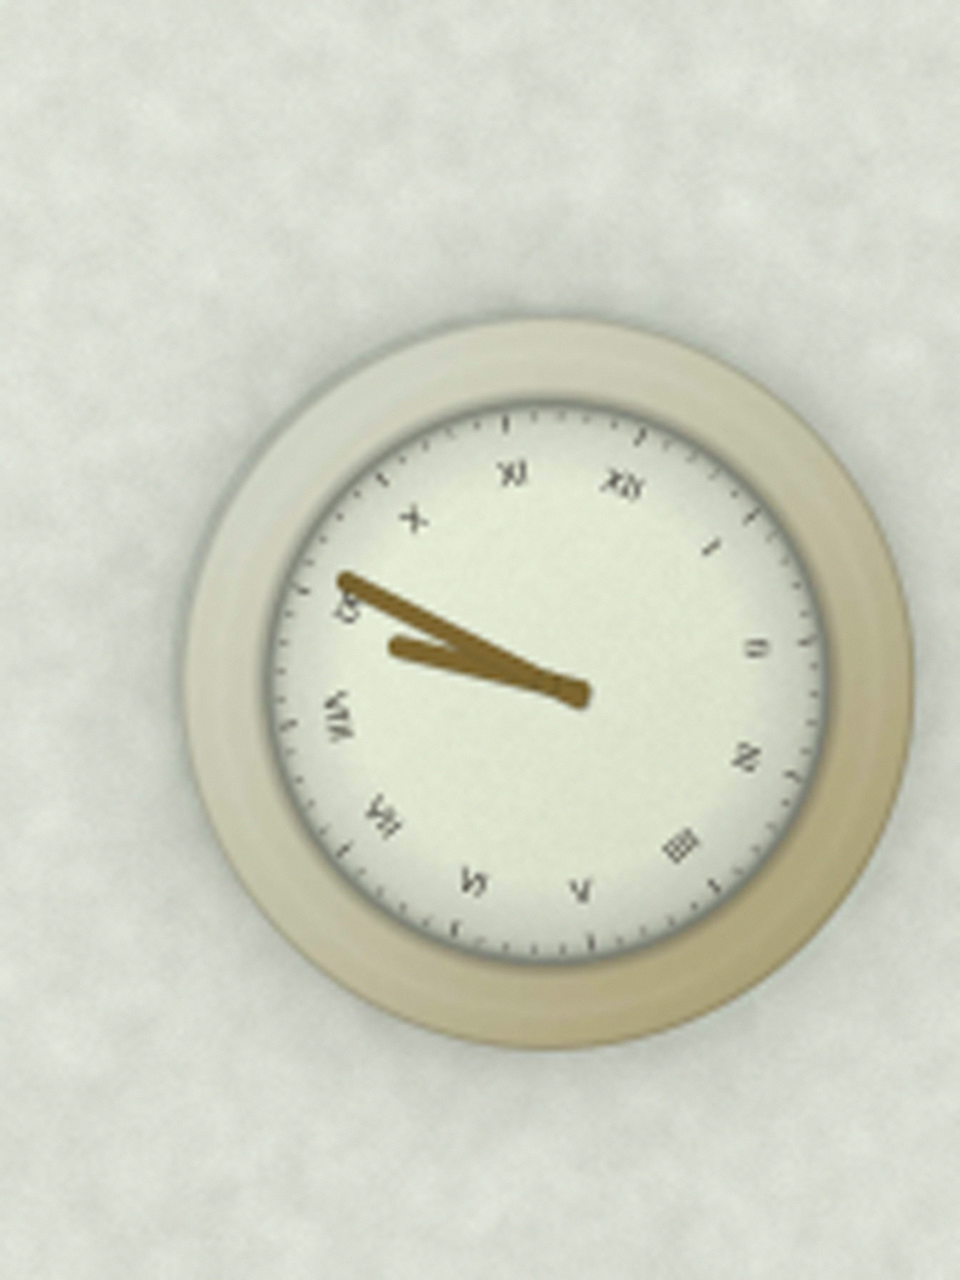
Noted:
8:46
